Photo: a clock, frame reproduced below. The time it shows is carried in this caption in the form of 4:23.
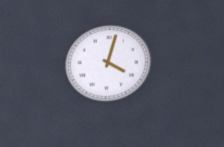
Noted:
4:02
